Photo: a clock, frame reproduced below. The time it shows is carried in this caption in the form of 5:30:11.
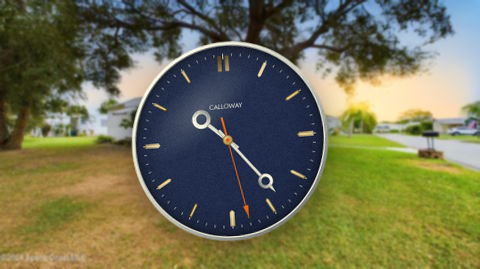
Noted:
10:23:28
